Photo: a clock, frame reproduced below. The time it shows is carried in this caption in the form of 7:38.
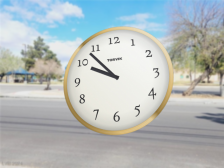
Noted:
9:53
